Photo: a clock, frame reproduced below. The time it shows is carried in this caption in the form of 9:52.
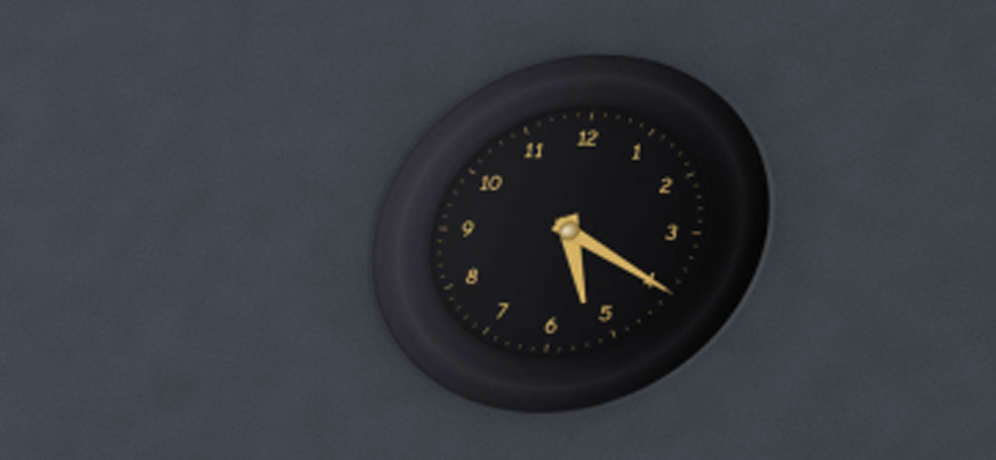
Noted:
5:20
